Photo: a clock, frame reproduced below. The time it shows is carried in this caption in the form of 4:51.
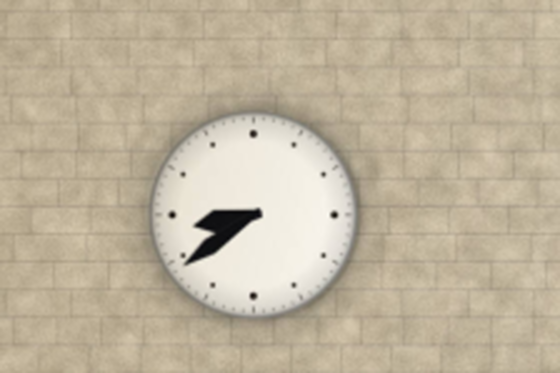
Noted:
8:39
